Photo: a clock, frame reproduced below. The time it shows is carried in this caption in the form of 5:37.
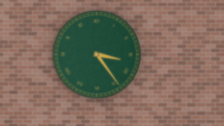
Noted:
3:24
